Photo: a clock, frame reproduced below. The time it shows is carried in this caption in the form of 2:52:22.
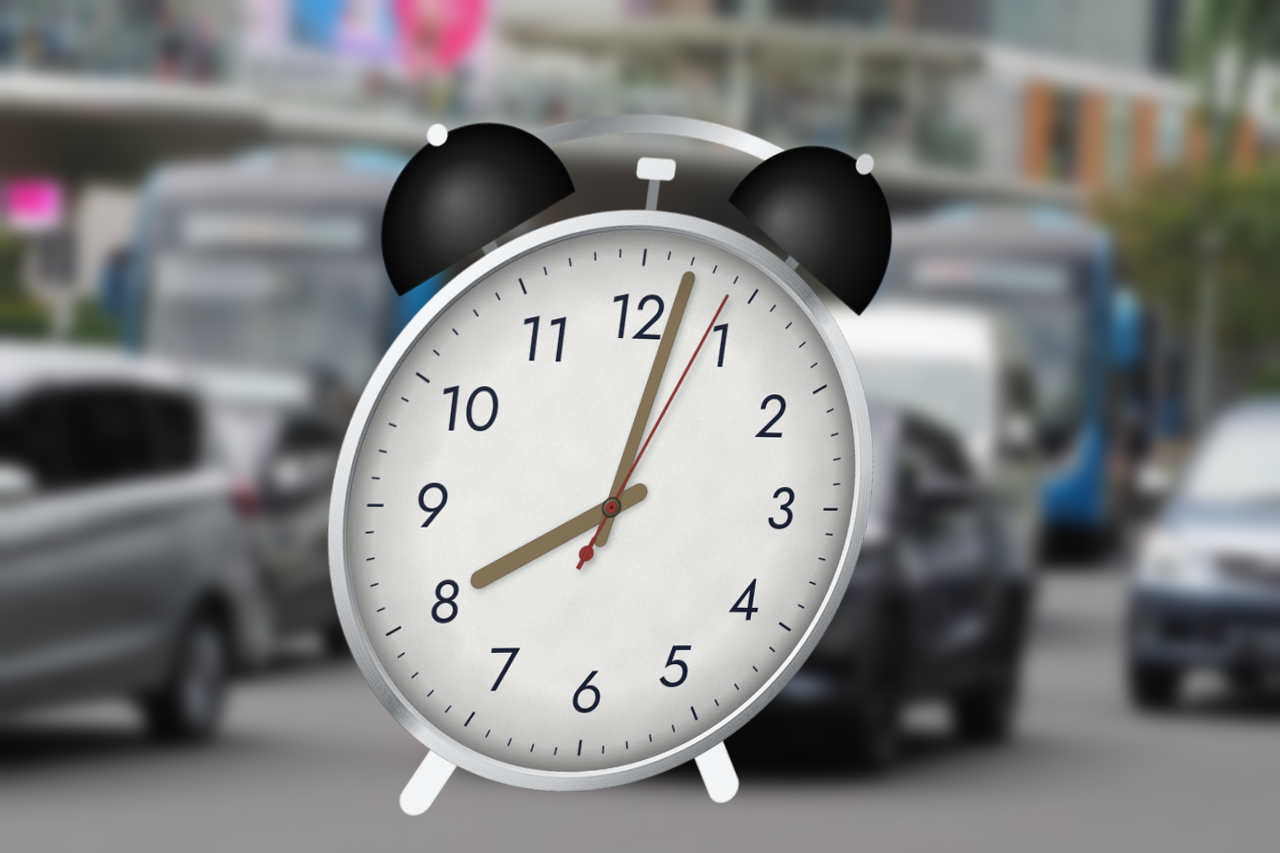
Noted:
8:02:04
